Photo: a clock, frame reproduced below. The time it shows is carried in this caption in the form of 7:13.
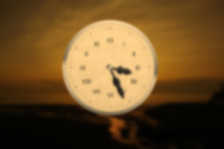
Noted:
3:26
